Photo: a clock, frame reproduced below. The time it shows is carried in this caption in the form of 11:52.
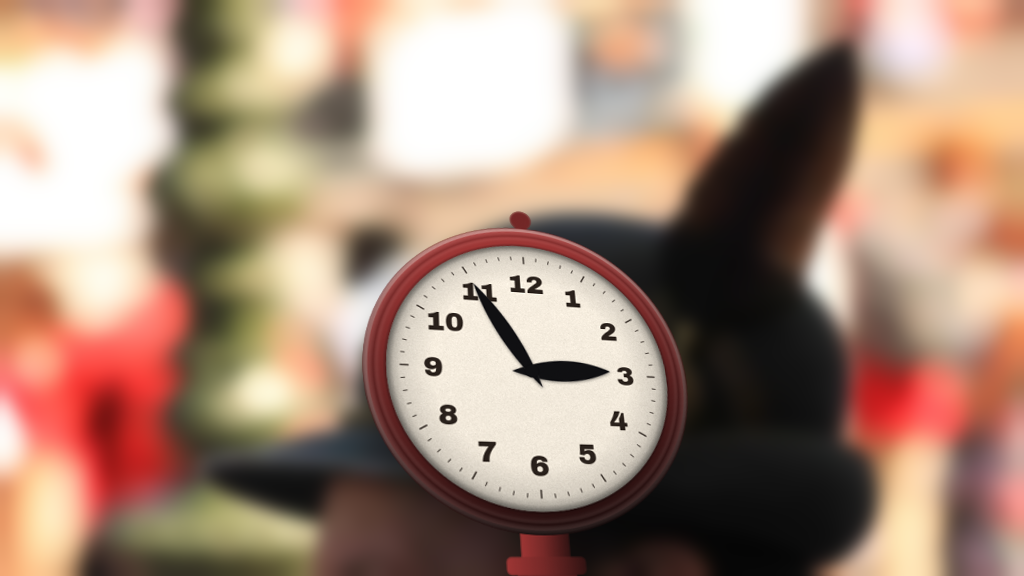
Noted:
2:55
